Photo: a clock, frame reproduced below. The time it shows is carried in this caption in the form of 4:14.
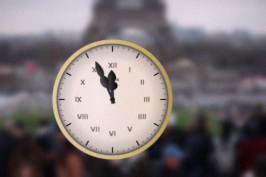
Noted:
11:56
